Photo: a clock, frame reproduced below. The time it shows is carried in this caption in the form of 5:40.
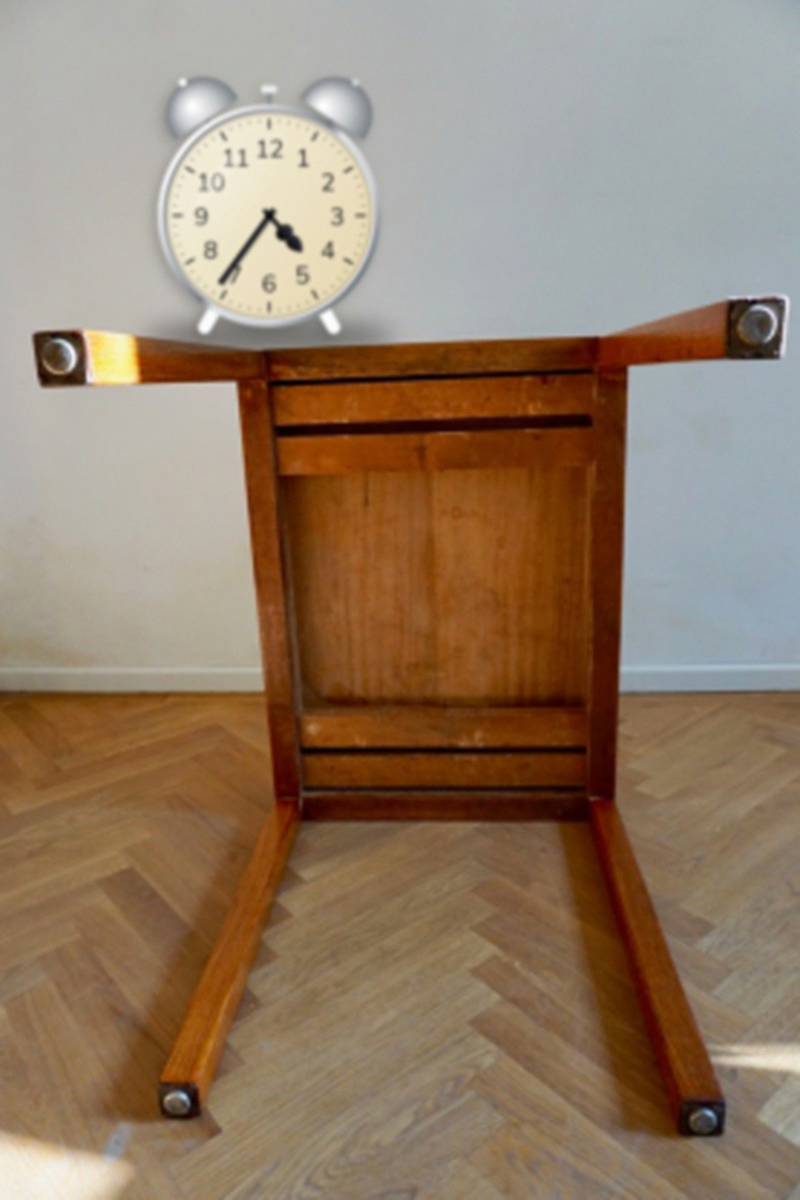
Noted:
4:36
